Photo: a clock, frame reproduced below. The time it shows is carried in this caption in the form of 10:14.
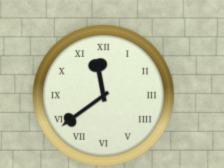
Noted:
11:39
